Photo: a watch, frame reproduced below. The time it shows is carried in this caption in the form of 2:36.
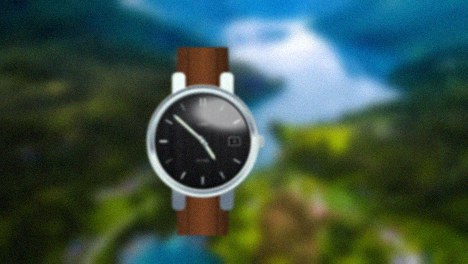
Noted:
4:52
